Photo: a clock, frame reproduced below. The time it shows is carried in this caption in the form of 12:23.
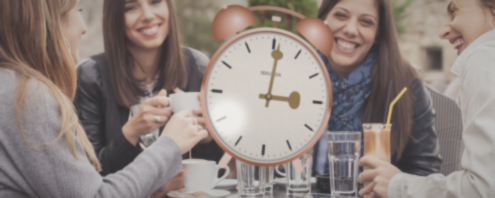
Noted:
3:01
